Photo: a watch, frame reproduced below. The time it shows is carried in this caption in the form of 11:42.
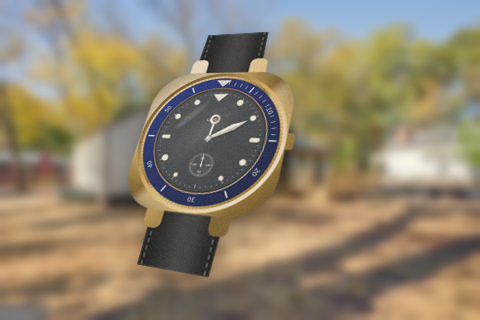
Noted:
12:10
